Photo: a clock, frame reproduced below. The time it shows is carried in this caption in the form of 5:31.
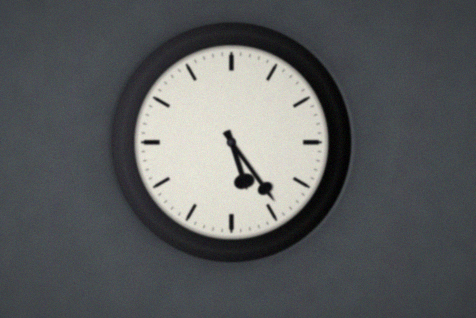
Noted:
5:24
